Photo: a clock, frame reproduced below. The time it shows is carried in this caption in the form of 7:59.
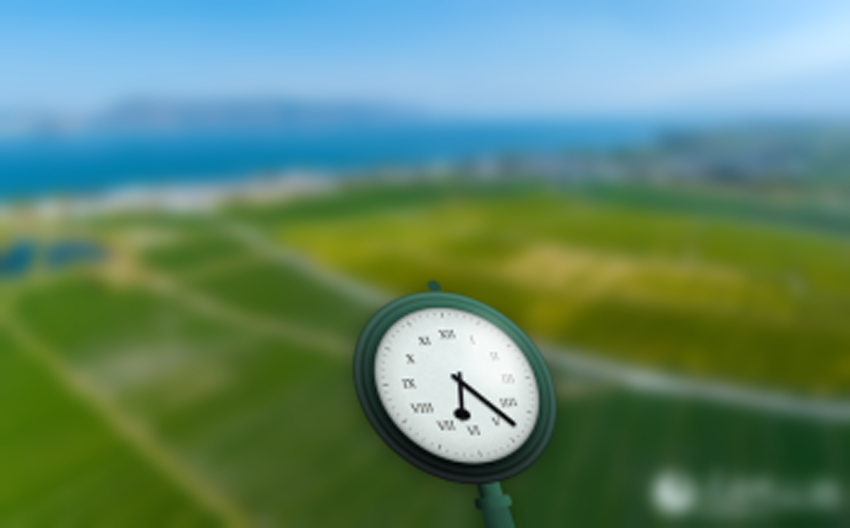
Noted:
6:23
